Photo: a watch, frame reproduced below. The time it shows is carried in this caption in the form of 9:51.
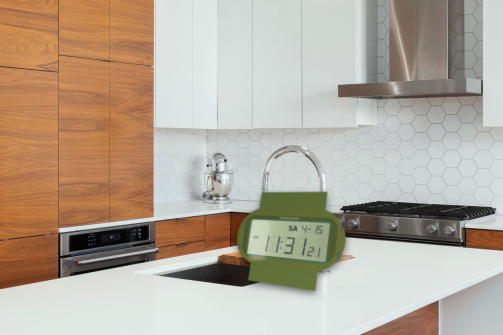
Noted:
11:31
